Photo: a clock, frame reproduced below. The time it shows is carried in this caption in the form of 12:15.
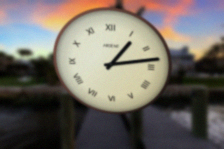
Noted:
1:13
